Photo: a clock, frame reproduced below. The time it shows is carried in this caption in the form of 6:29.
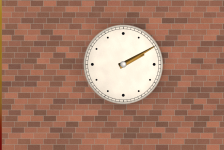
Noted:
2:10
